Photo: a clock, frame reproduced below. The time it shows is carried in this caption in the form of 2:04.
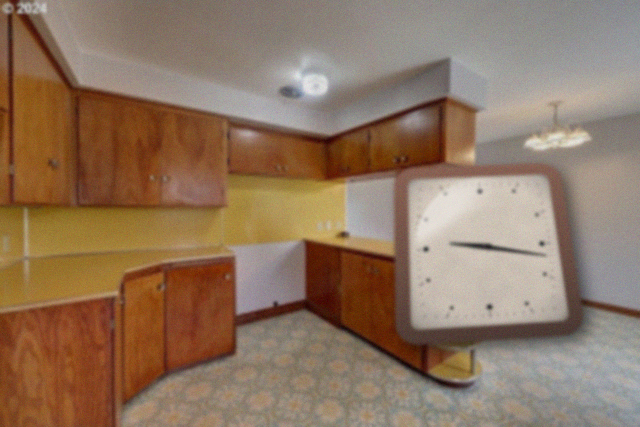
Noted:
9:17
